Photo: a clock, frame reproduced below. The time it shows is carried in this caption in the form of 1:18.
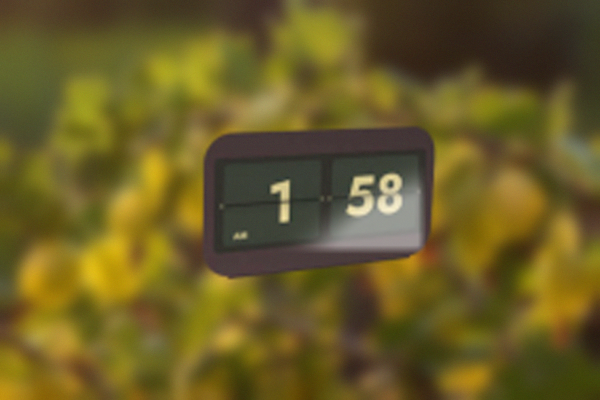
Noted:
1:58
